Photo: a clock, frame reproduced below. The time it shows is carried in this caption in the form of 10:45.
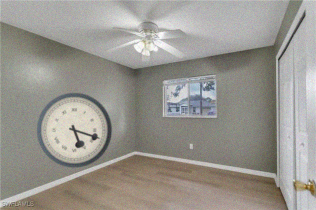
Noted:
5:18
